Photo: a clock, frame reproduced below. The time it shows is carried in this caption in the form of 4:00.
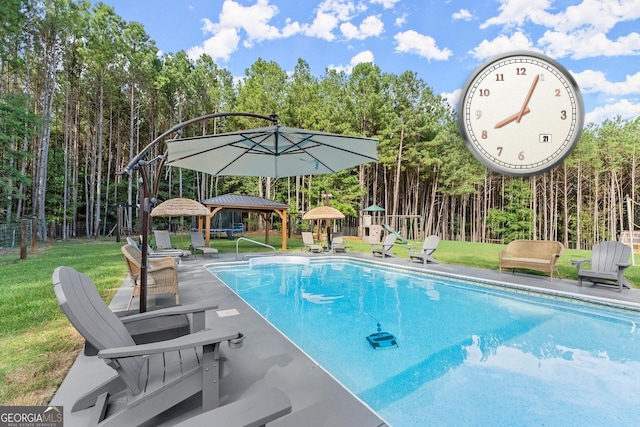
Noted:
8:04
